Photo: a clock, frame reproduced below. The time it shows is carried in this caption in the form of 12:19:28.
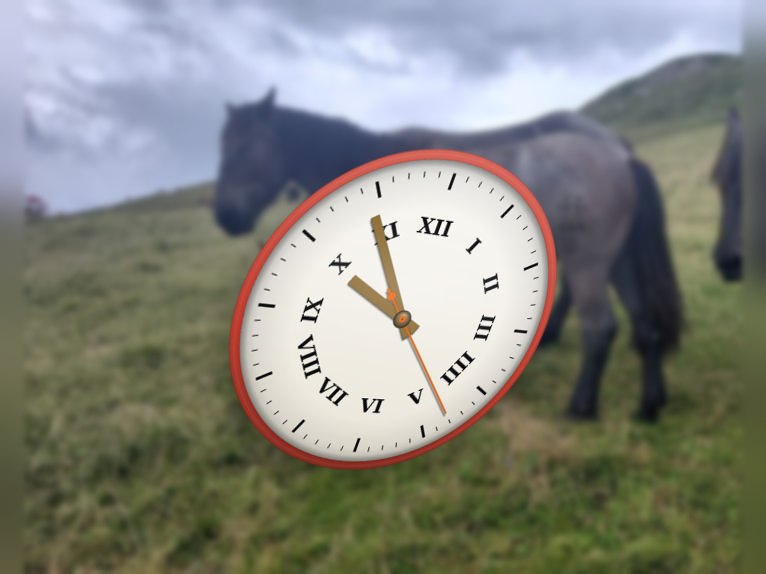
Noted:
9:54:23
